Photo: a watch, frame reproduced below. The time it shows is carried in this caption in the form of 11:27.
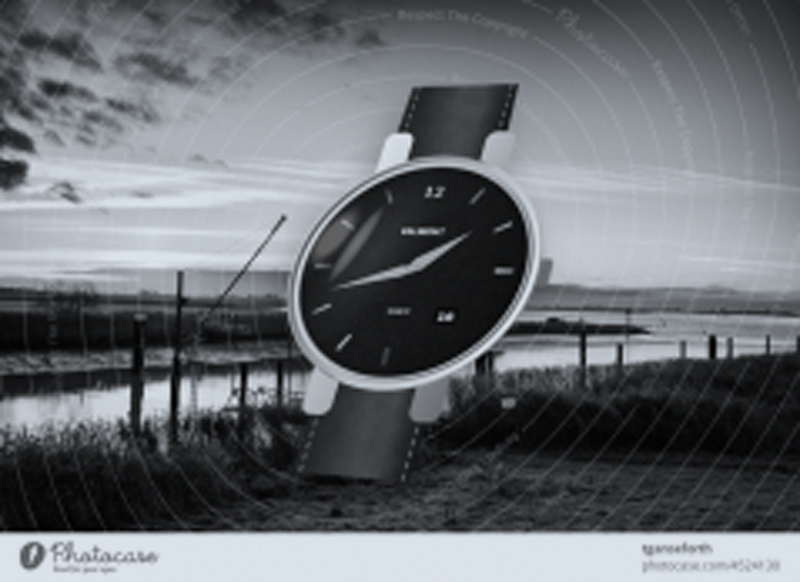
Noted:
1:42
